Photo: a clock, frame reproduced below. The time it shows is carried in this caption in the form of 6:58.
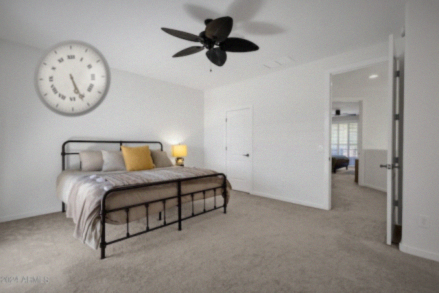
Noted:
5:26
